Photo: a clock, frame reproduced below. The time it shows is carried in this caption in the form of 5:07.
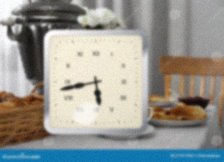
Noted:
5:43
